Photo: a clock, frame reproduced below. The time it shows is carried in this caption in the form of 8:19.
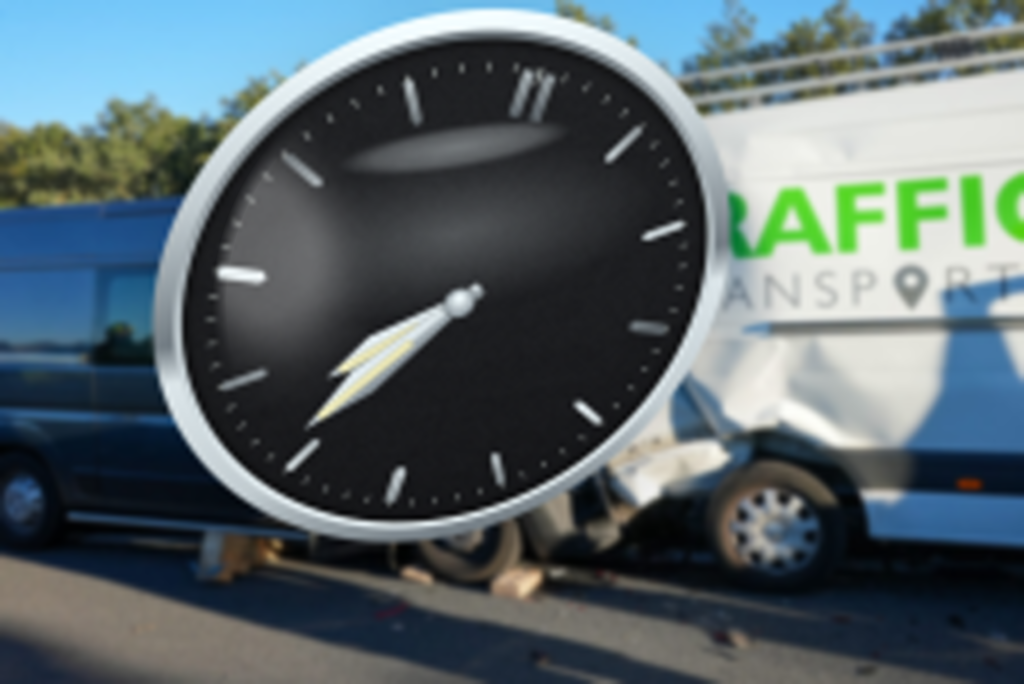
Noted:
7:36
